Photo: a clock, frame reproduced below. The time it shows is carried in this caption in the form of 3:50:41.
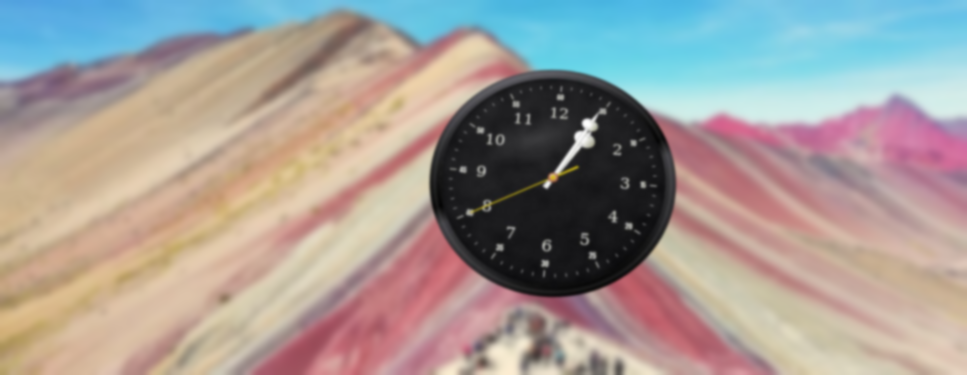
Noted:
1:04:40
